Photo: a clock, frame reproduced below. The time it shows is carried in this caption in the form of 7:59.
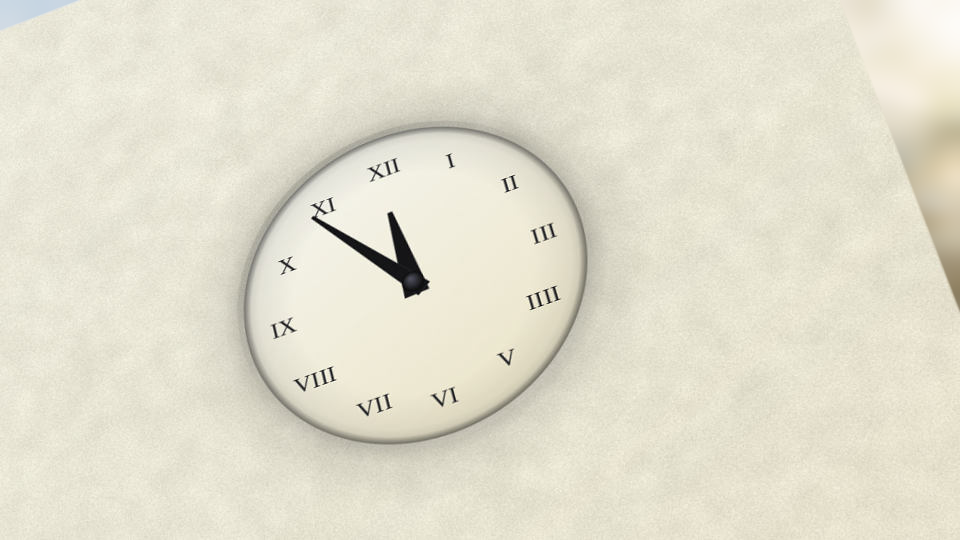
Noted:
11:54
